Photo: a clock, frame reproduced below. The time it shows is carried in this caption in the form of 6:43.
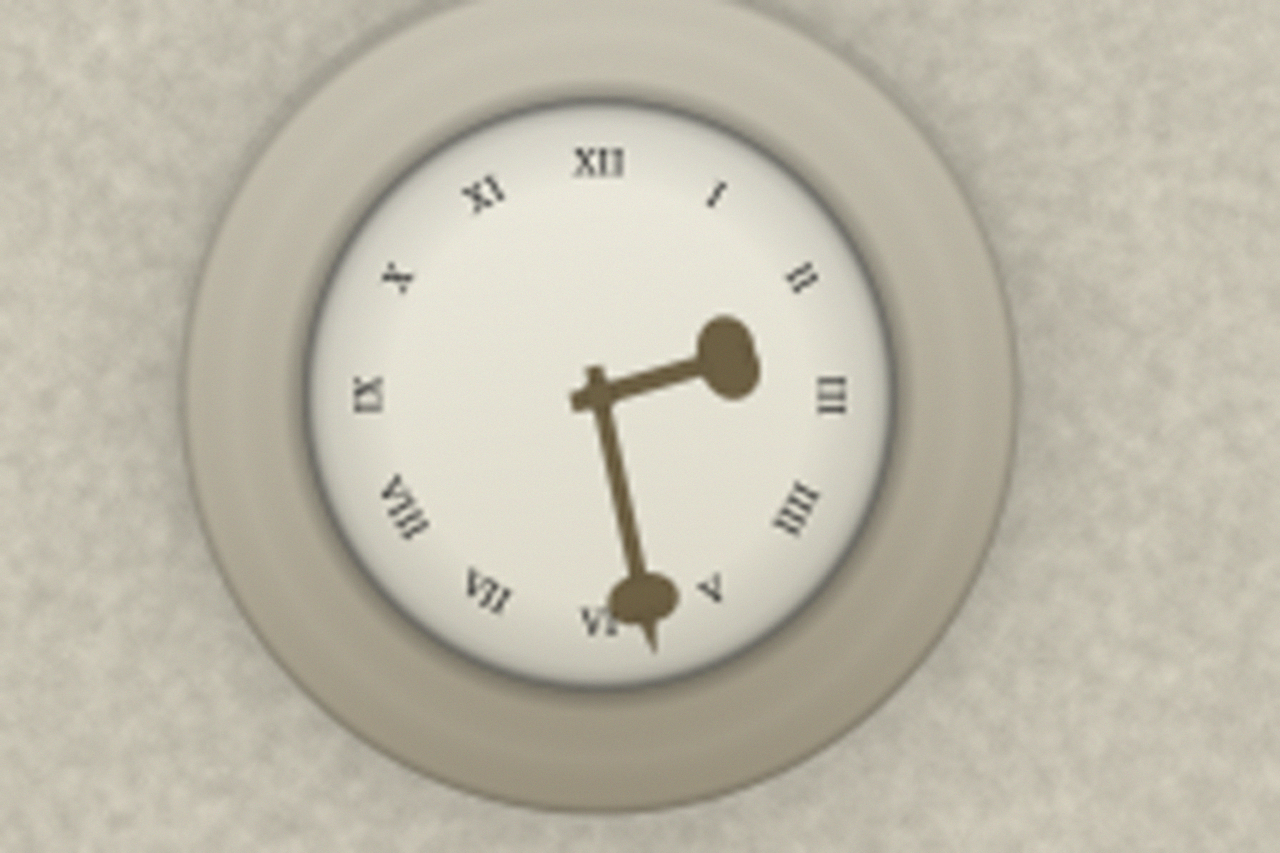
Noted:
2:28
